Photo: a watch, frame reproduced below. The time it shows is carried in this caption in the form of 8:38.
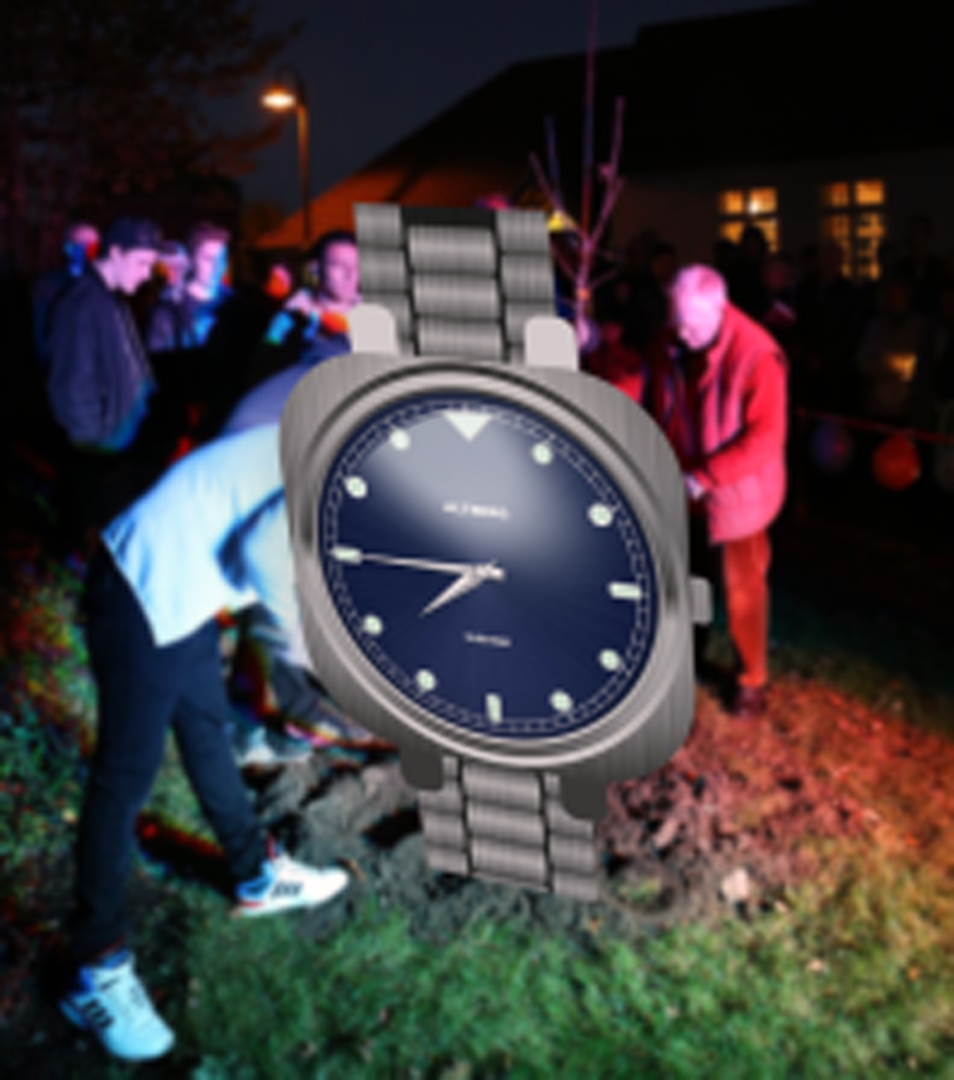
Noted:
7:45
